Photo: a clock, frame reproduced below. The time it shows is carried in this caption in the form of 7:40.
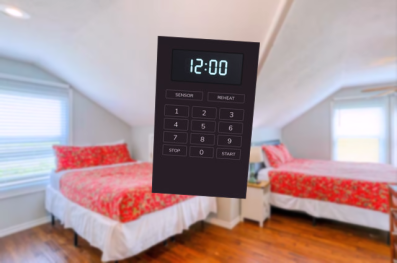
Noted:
12:00
